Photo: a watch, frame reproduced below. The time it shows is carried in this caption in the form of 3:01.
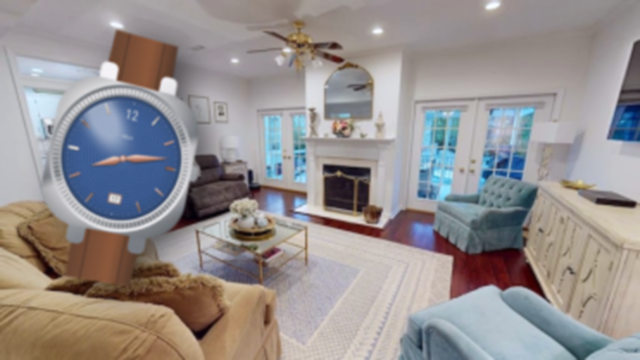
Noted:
8:13
